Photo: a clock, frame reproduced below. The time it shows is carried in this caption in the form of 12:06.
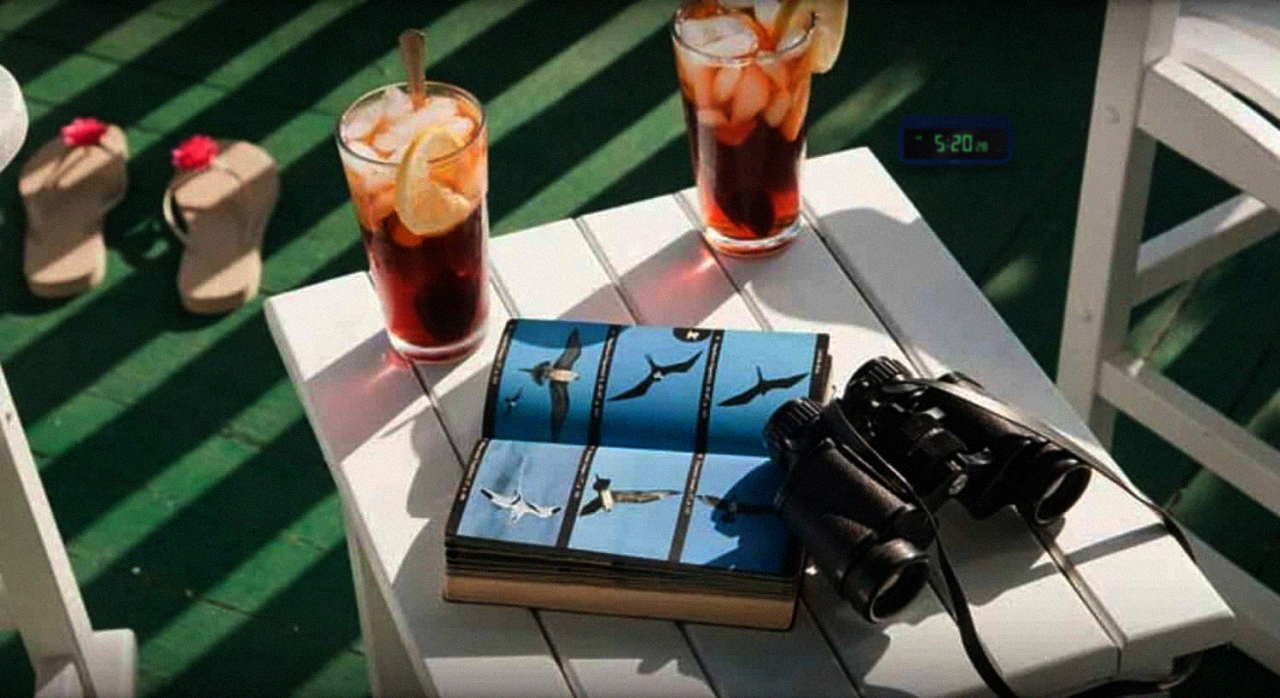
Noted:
5:20
